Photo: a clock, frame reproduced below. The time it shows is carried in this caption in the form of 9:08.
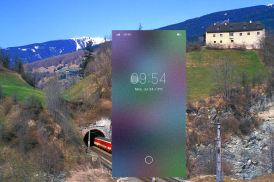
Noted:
9:54
